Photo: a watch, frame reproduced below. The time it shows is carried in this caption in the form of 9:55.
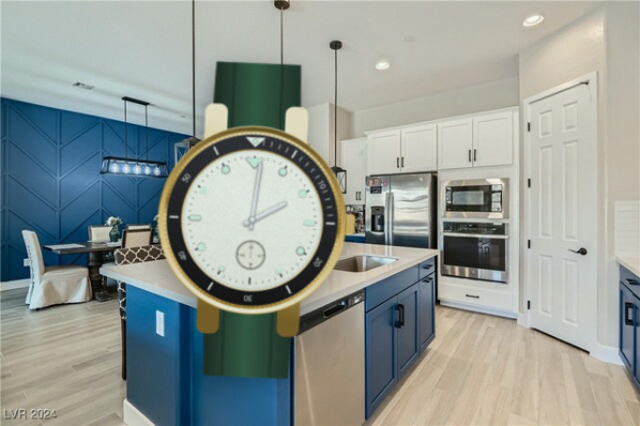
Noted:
2:01
